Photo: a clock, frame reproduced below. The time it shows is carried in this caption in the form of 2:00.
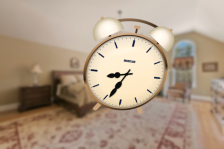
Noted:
8:34
